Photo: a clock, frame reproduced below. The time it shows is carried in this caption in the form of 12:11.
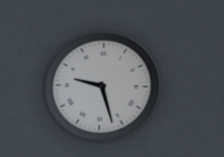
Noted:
9:27
